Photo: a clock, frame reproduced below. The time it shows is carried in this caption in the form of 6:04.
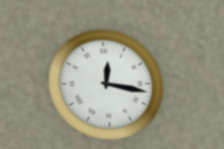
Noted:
12:17
